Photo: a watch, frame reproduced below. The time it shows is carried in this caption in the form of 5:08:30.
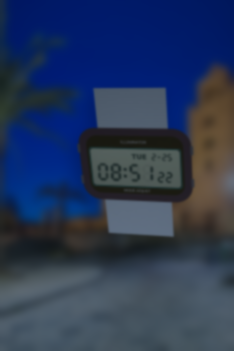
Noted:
8:51:22
